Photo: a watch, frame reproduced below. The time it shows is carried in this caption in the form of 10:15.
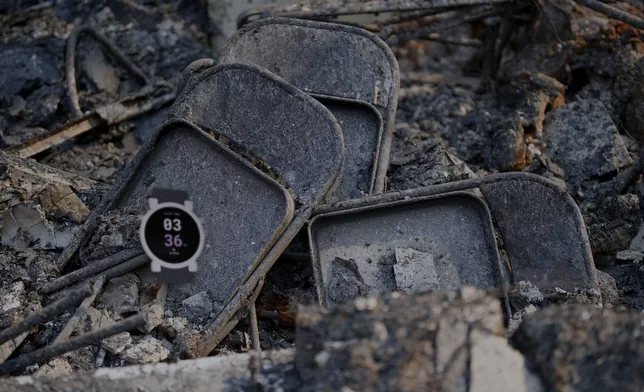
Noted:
3:36
